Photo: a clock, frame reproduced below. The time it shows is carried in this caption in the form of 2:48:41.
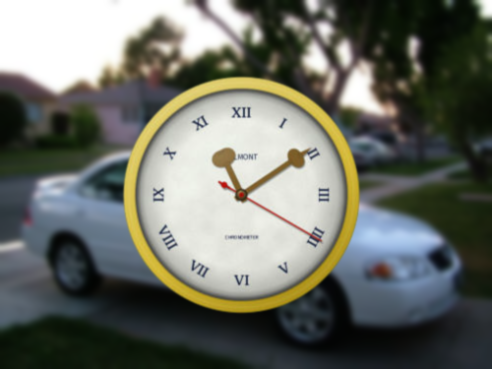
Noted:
11:09:20
